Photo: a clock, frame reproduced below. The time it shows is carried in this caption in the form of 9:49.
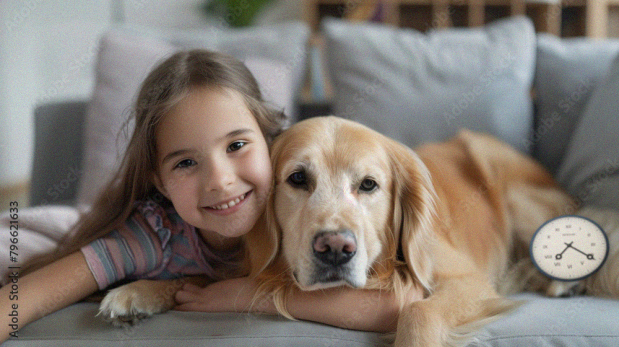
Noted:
7:21
